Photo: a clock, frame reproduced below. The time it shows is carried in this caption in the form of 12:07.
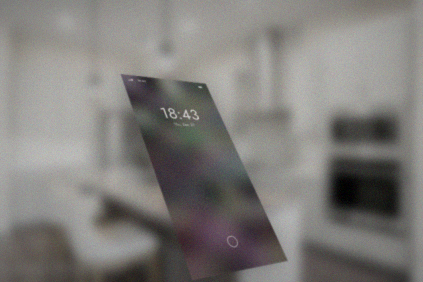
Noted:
18:43
